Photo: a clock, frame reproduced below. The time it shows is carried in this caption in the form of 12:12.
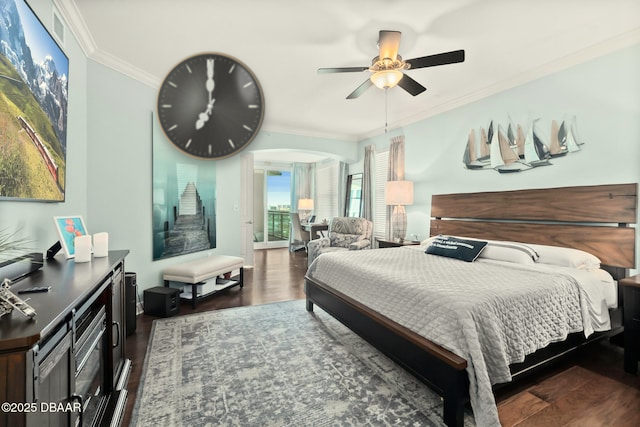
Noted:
7:00
